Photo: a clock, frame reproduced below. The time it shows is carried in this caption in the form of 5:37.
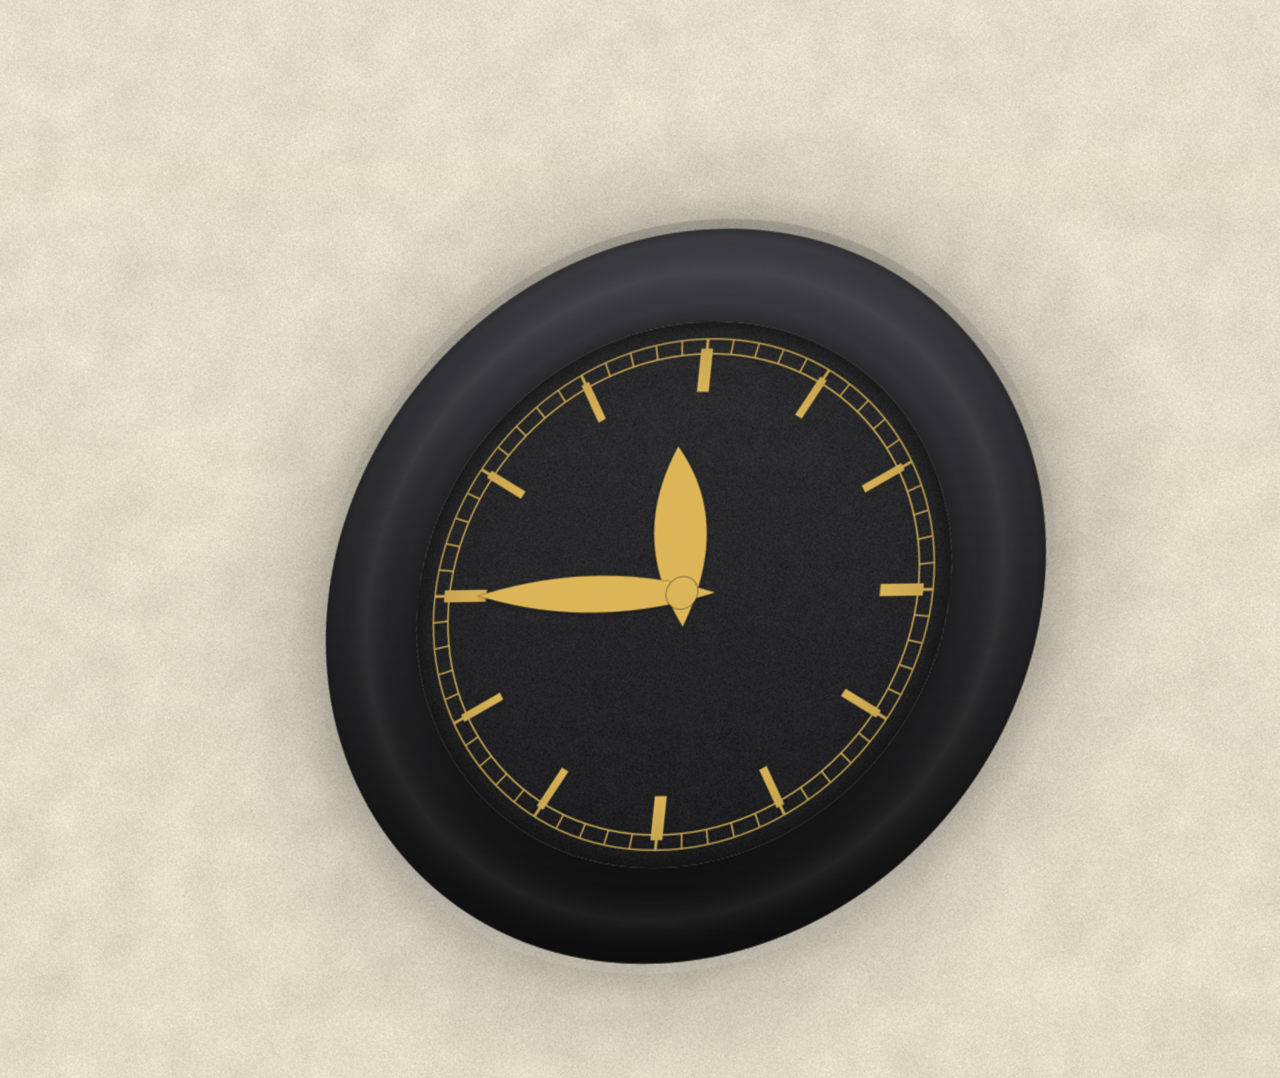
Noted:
11:45
